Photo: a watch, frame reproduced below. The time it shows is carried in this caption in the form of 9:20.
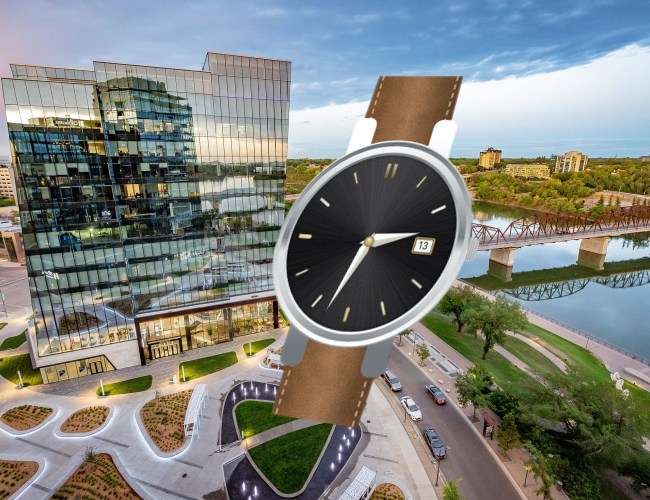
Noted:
2:33
